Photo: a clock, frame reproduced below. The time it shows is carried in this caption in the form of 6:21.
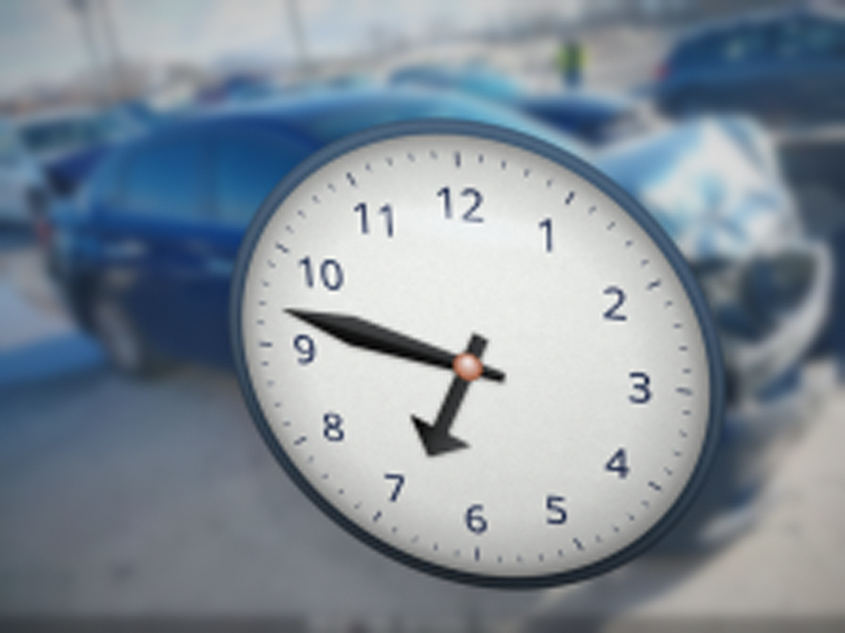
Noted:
6:47
